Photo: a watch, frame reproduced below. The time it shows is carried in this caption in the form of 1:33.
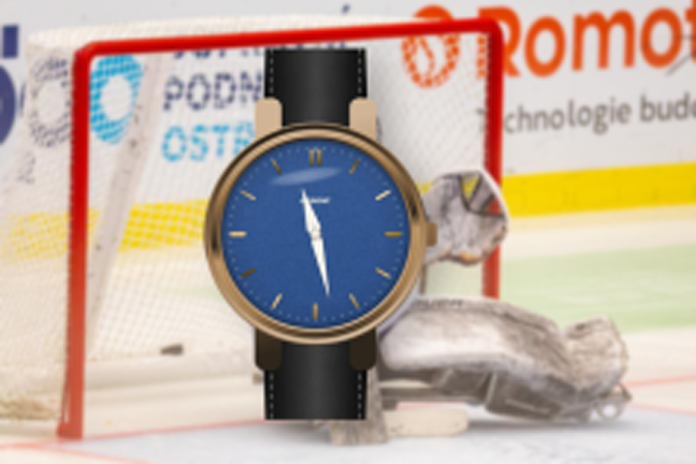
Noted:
11:28
